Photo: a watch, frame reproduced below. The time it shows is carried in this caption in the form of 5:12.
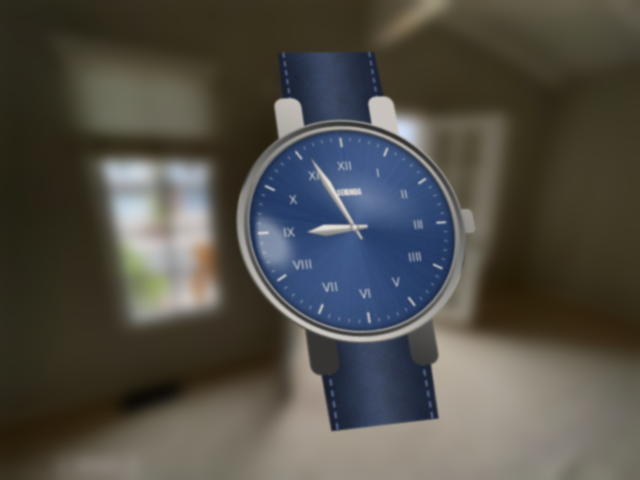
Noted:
8:56
